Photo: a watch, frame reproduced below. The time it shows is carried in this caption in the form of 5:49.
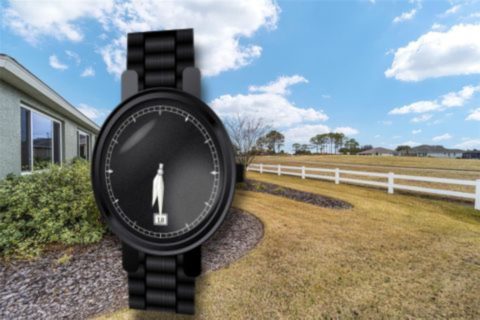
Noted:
6:30
